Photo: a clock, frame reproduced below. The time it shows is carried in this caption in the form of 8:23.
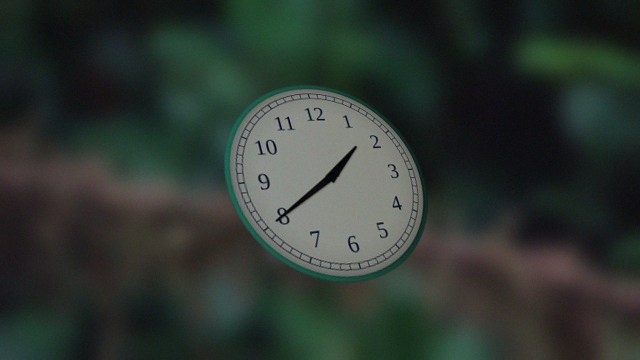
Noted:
1:40
